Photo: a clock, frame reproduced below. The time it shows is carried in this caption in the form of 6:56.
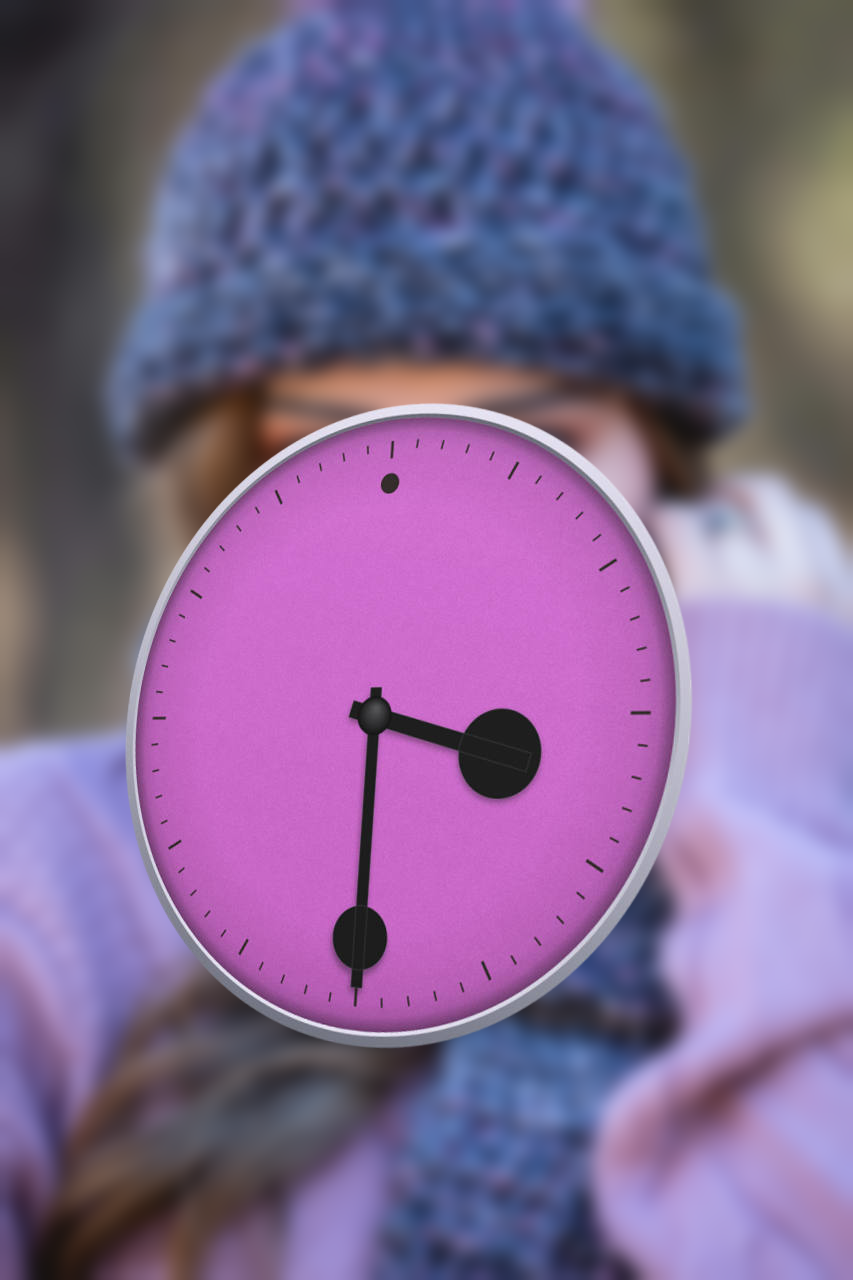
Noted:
3:30
